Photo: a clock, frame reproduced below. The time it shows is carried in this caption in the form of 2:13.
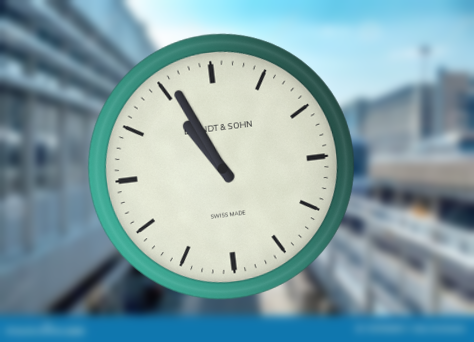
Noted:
10:56
